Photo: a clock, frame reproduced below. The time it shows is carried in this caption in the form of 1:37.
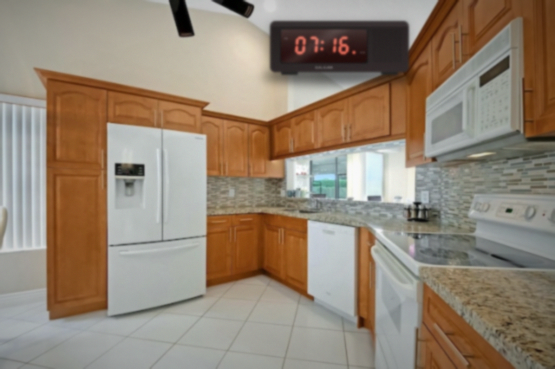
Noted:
7:16
